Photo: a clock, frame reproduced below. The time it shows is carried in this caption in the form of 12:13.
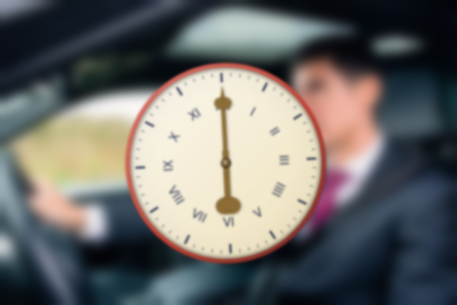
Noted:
6:00
